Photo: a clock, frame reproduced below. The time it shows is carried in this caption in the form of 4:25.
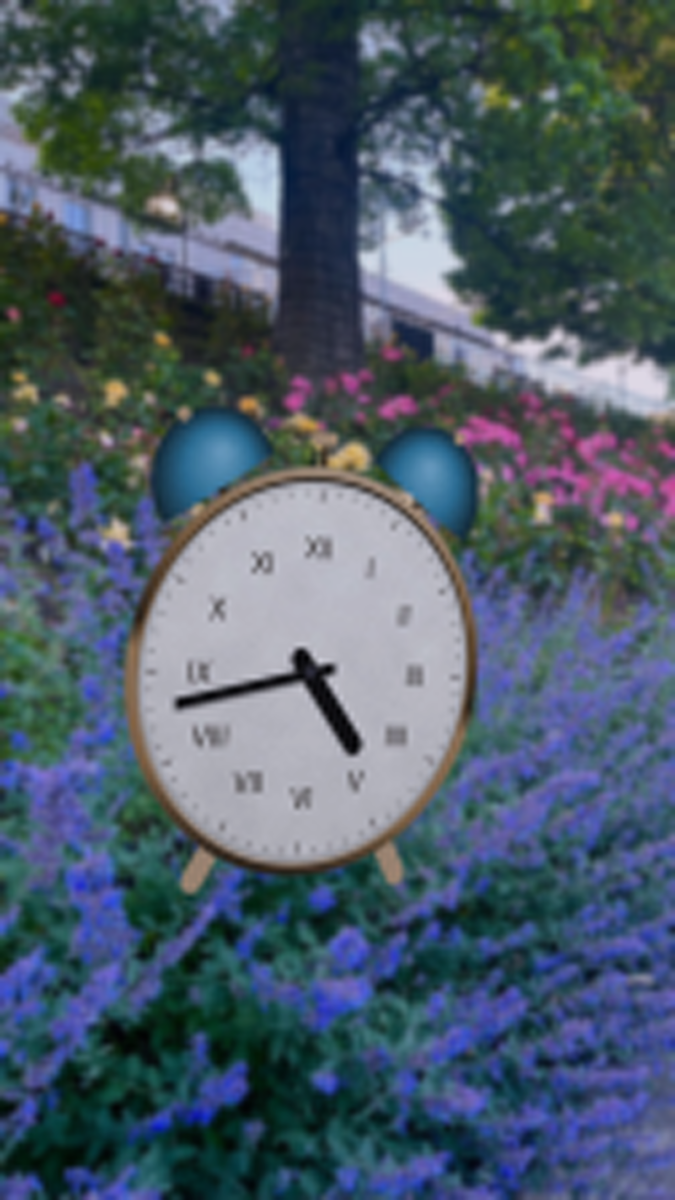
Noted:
4:43
